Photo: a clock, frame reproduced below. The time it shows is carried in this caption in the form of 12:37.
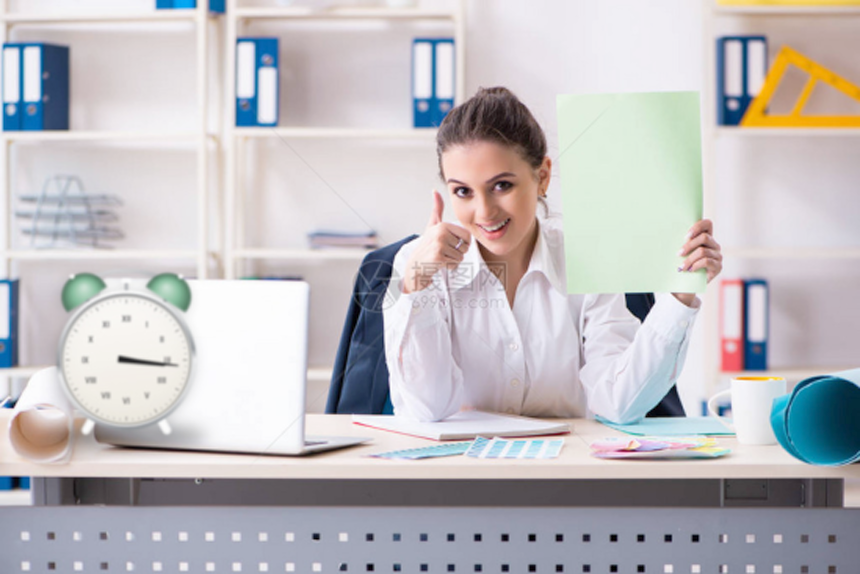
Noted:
3:16
